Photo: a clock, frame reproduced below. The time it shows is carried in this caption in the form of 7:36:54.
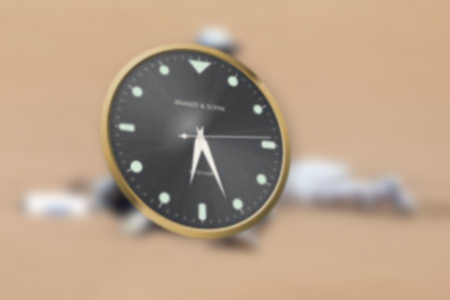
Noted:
6:26:14
